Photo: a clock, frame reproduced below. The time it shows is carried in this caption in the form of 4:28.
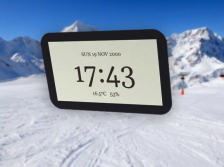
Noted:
17:43
